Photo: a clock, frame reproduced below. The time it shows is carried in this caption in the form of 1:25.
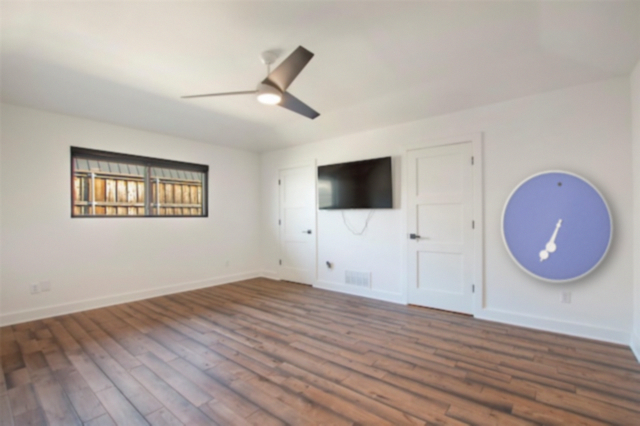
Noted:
6:34
